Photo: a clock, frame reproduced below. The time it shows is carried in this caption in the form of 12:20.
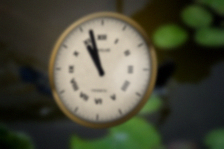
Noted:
10:57
